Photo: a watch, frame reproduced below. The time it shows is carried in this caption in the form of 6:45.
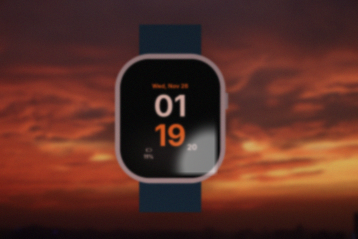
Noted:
1:19
